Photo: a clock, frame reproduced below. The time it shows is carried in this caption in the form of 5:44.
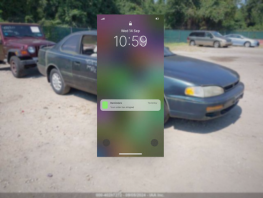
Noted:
10:59
